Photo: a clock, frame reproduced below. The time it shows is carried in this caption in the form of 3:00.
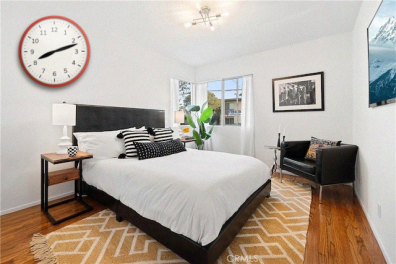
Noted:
8:12
